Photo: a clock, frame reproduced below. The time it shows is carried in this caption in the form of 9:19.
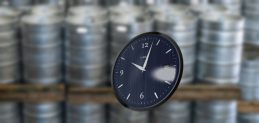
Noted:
10:03
